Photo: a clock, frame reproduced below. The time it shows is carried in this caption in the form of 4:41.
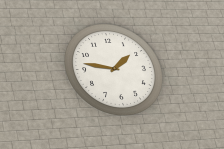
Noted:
1:47
